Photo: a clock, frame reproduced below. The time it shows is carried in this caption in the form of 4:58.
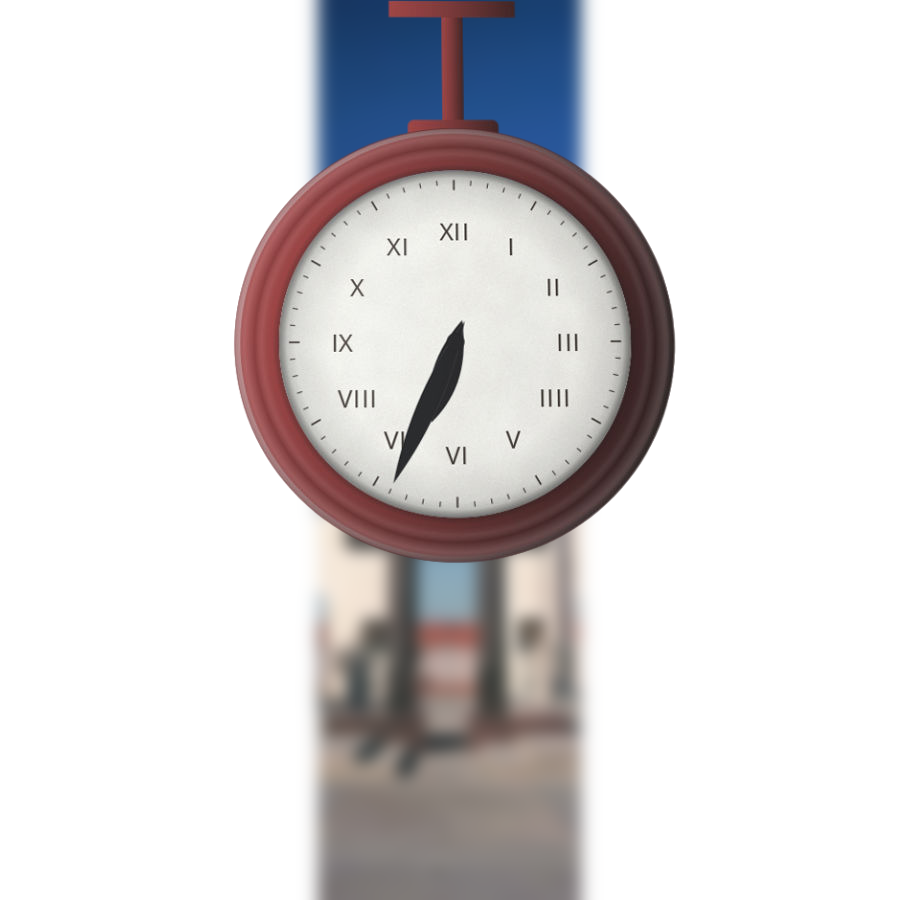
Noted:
6:34
